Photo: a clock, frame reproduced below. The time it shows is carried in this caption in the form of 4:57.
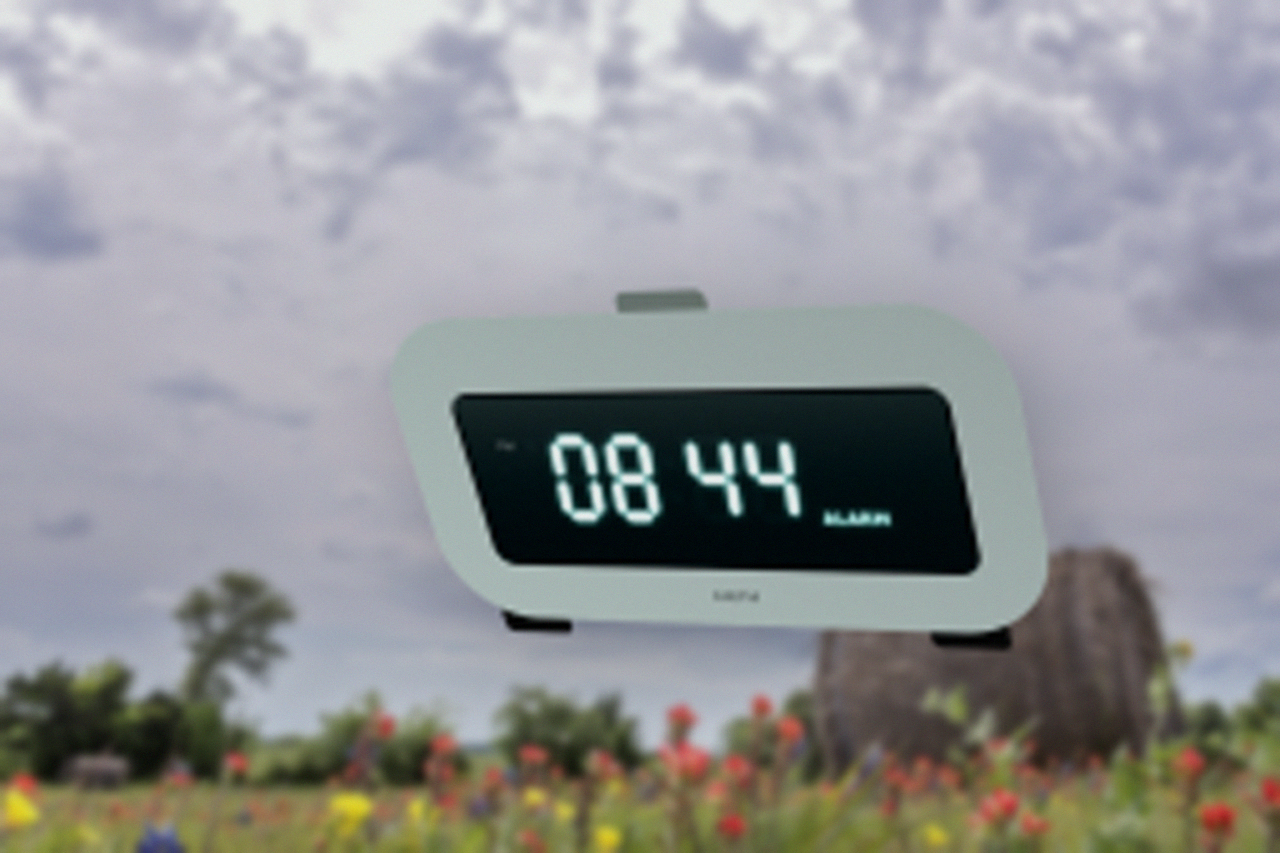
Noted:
8:44
